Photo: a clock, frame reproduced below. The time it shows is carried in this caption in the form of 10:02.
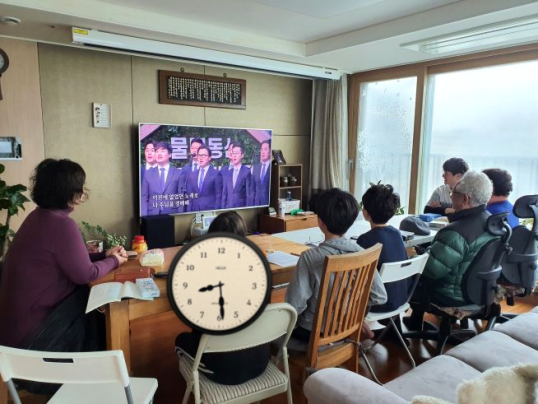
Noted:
8:29
